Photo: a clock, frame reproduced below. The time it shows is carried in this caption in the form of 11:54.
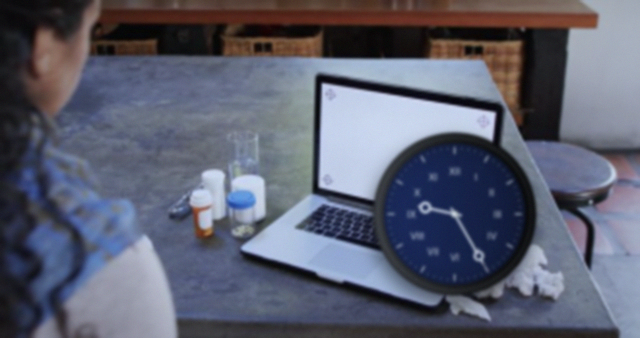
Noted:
9:25
